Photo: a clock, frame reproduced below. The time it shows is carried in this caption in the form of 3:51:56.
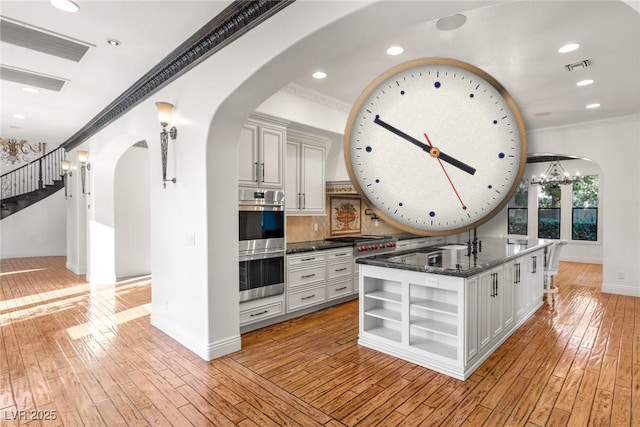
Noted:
3:49:25
